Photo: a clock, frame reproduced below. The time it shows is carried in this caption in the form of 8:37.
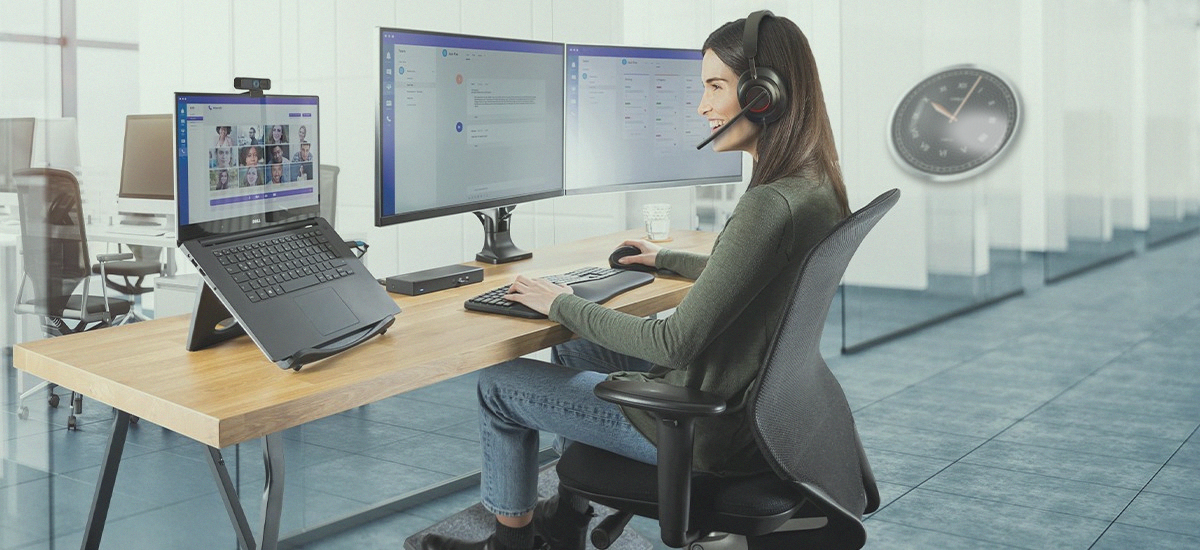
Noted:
10:03
